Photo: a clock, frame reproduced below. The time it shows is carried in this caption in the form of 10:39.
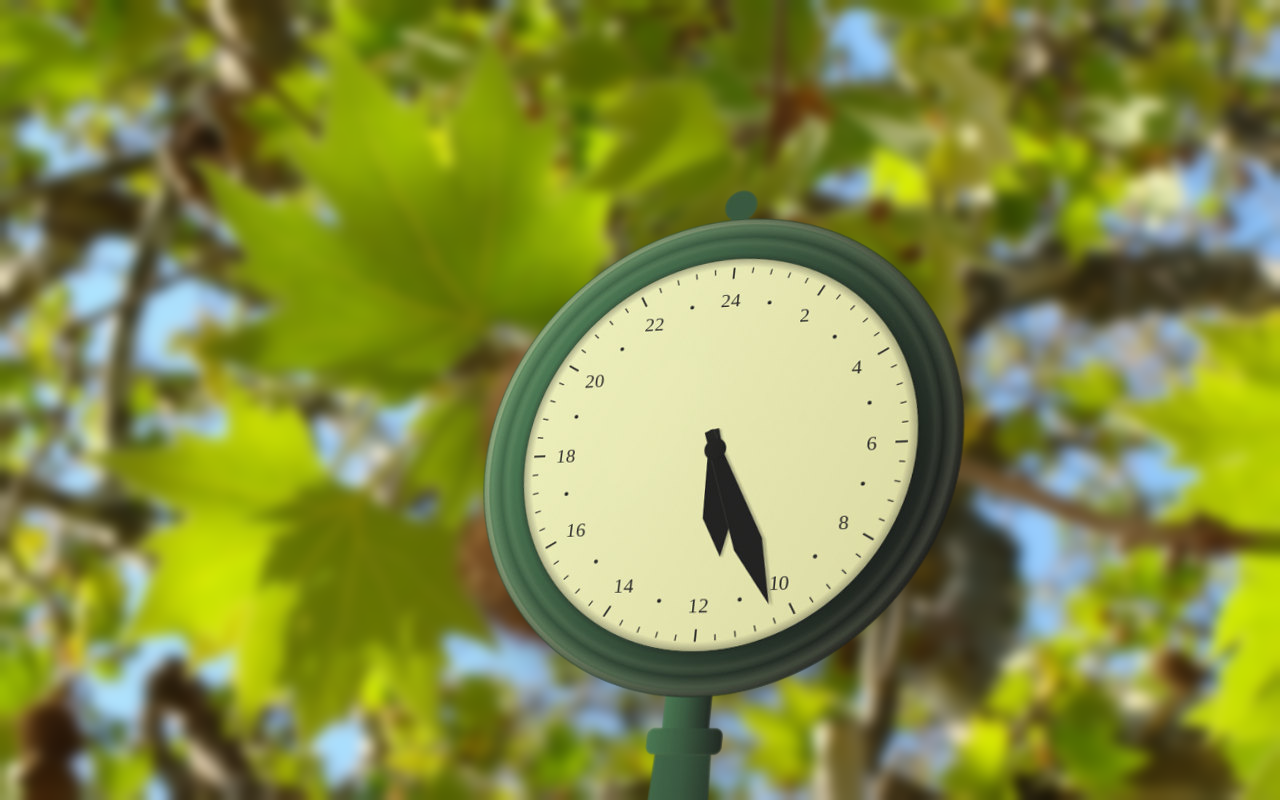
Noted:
11:26
